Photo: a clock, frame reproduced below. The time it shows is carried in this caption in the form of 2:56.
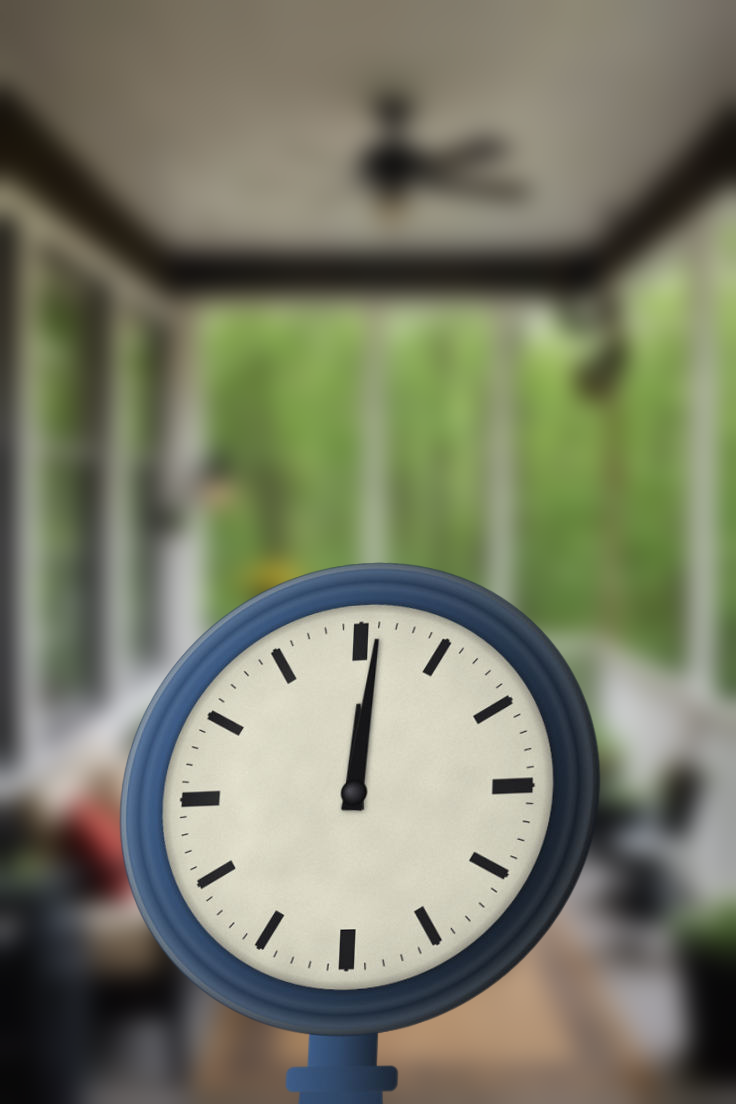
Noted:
12:01
